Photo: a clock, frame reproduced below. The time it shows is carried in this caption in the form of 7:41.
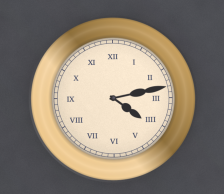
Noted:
4:13
